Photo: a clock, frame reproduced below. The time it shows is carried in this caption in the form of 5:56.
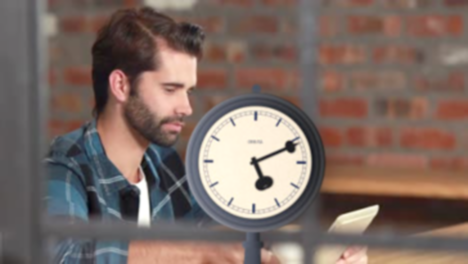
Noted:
5:11
